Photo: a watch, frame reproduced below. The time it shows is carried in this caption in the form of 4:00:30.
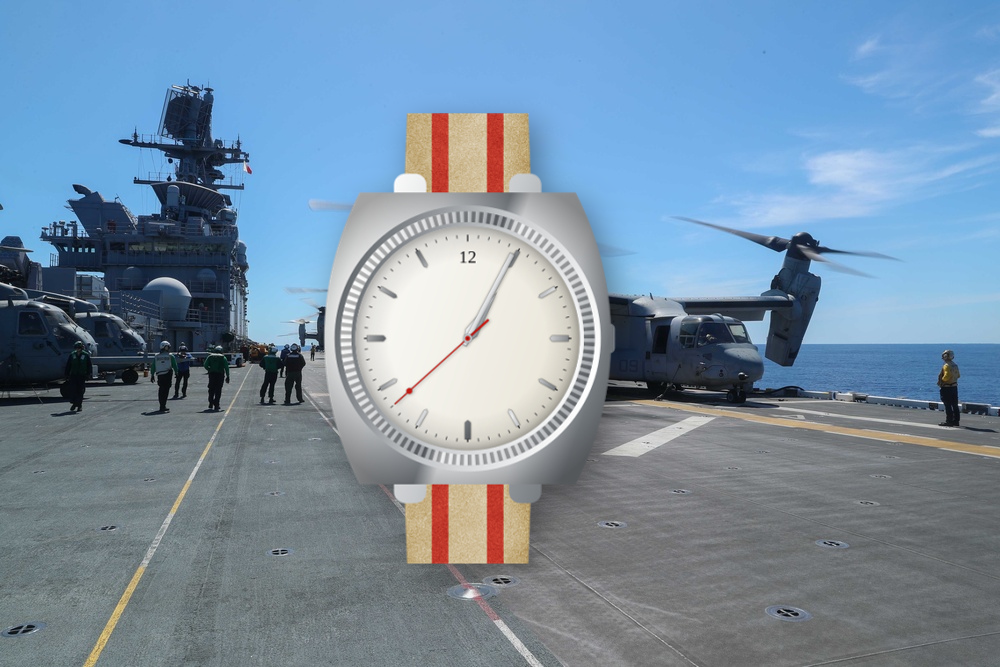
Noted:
1:04:38
